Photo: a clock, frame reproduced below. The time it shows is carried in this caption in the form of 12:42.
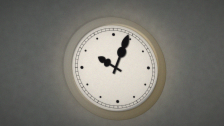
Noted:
10:04
